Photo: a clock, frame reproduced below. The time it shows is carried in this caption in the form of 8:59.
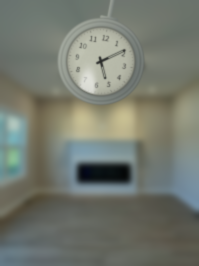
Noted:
5:09
